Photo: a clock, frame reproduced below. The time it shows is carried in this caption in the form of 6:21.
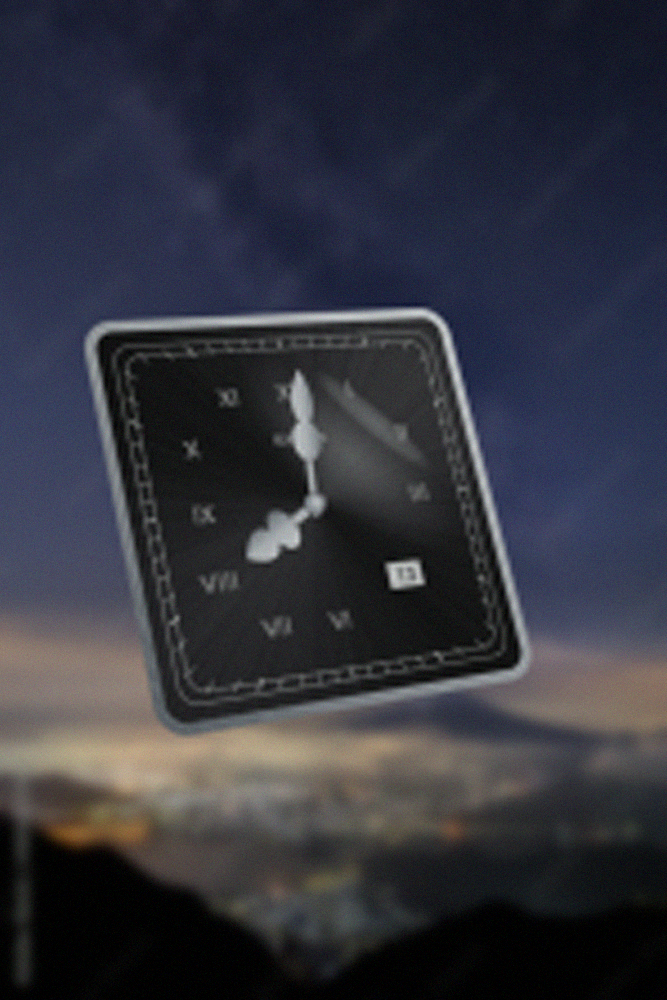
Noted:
8:01
